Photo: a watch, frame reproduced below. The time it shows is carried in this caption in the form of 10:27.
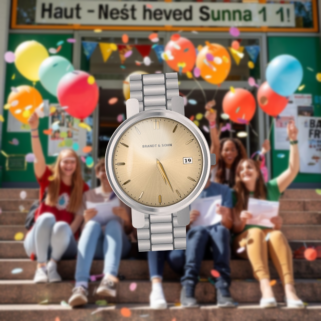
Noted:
5:26
